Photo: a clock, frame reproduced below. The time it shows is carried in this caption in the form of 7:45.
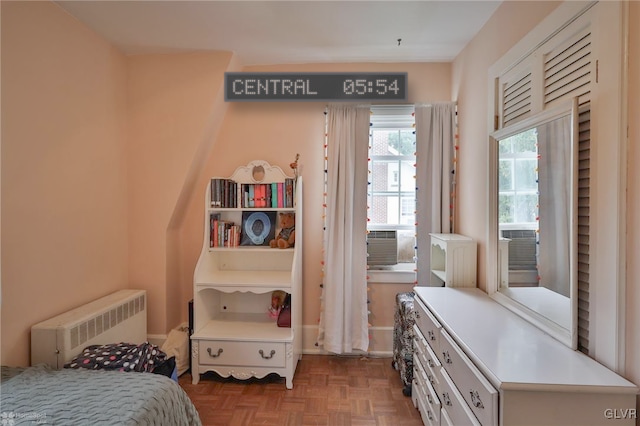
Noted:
5:54
